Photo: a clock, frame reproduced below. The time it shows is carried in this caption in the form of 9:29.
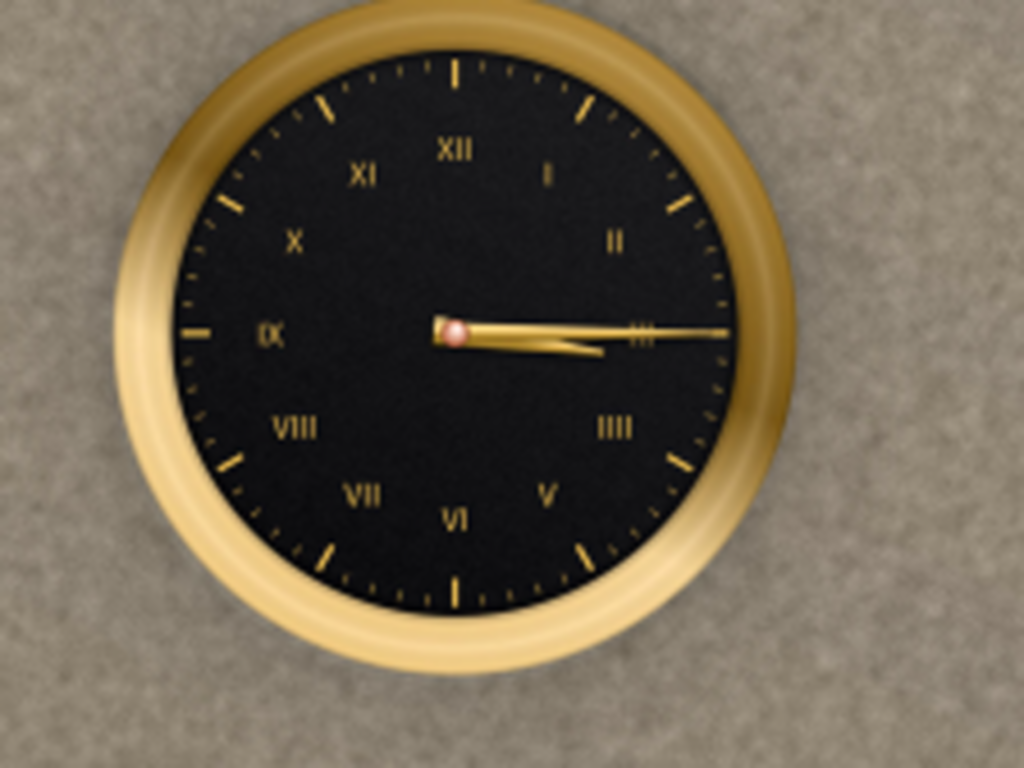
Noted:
3:15
